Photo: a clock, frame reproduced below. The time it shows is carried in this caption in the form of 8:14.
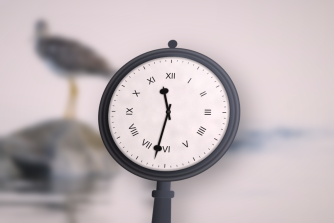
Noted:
11:32
